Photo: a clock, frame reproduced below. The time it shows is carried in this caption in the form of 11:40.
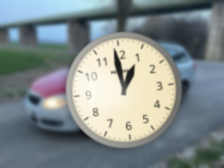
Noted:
12:59
